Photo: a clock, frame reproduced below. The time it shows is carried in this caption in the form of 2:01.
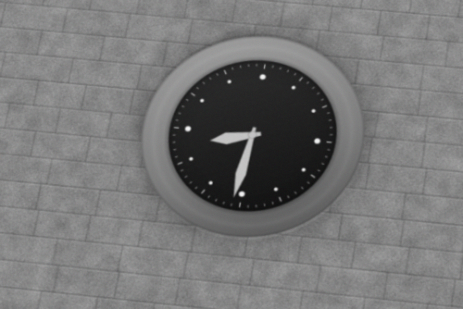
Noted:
8:31
